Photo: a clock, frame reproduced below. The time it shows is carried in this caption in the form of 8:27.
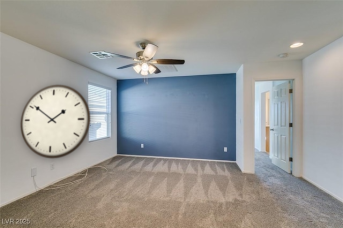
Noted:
1:51
